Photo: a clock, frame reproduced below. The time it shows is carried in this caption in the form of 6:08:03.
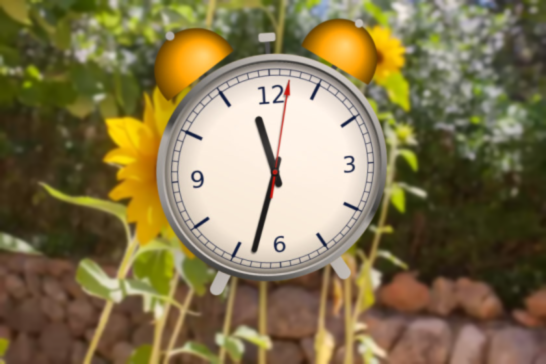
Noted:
11:33:02
